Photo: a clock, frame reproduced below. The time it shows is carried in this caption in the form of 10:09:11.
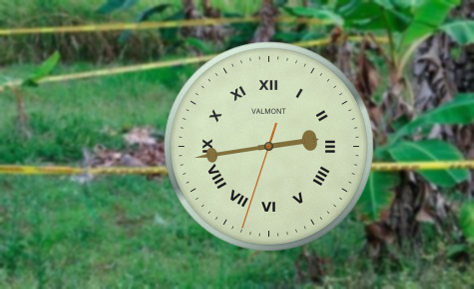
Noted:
2:43:33
